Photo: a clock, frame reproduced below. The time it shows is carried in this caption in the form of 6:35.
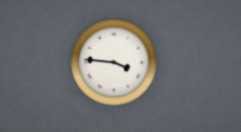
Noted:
3:46
